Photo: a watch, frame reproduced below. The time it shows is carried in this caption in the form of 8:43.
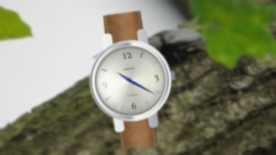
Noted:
10:21
